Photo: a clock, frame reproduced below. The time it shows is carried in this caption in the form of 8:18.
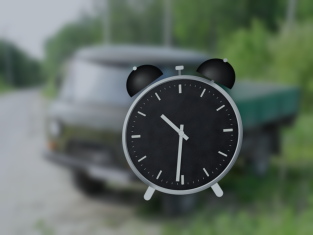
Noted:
10:31
